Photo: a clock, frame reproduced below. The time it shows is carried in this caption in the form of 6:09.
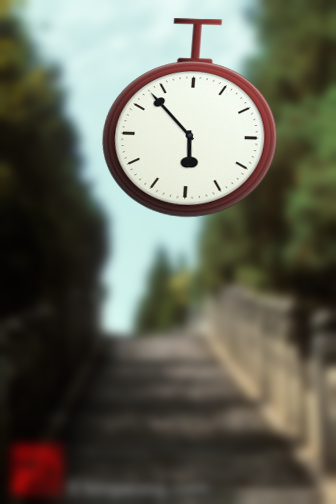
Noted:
5:53
